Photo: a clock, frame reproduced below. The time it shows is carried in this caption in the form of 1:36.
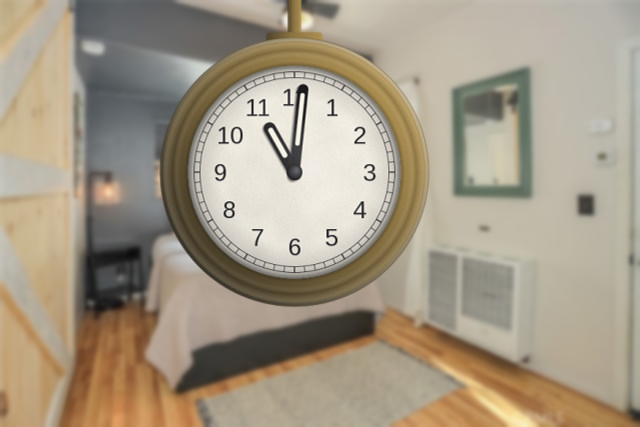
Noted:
11:01
